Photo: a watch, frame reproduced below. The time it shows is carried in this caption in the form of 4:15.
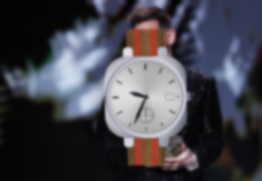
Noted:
9:34
